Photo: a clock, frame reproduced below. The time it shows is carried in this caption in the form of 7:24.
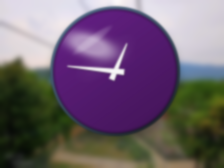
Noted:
12:46
